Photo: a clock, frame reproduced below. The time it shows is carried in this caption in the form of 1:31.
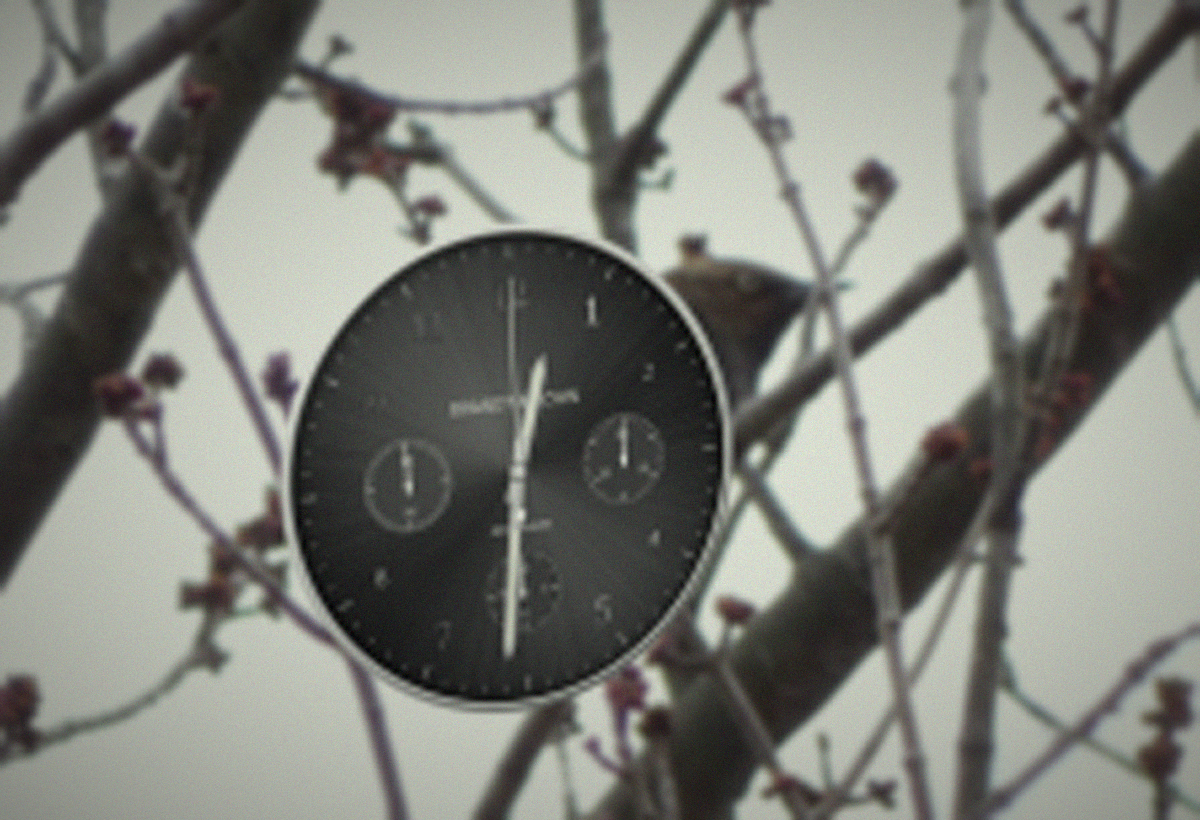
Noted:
12:31
